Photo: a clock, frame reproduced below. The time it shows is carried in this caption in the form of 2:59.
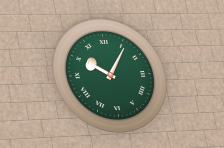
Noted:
10:06
